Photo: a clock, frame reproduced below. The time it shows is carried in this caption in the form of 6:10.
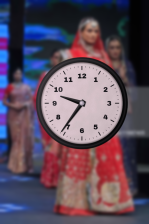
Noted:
9:36
